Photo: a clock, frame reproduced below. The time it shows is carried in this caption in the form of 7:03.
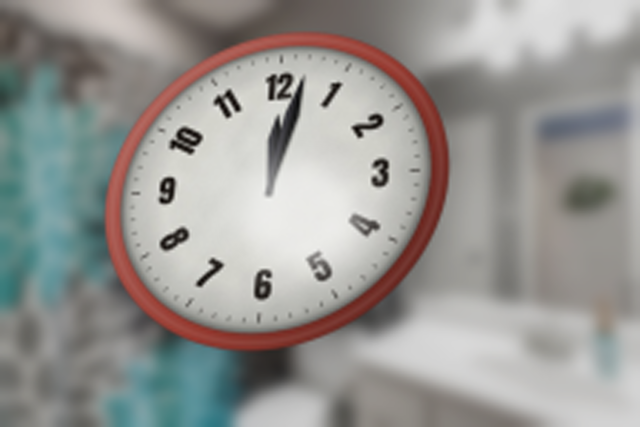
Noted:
12:02
